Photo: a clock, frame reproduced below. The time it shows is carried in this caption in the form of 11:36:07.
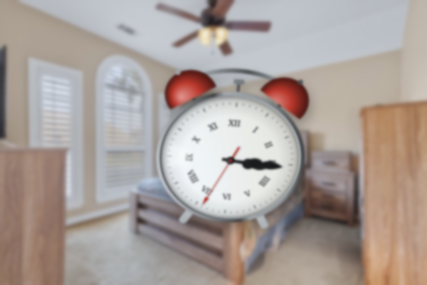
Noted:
3:15:34
